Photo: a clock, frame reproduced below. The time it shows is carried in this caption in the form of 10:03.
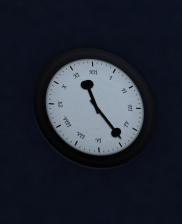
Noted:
11:24
